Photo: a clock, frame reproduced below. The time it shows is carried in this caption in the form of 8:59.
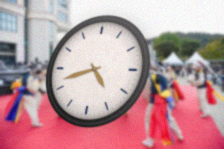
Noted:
4:42
